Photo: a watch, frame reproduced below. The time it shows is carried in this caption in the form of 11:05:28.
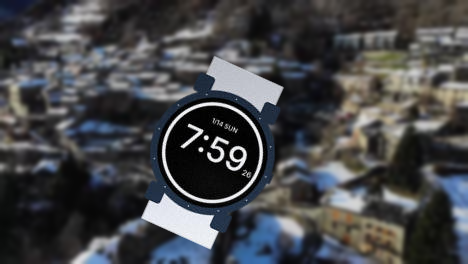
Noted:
7:59:26
